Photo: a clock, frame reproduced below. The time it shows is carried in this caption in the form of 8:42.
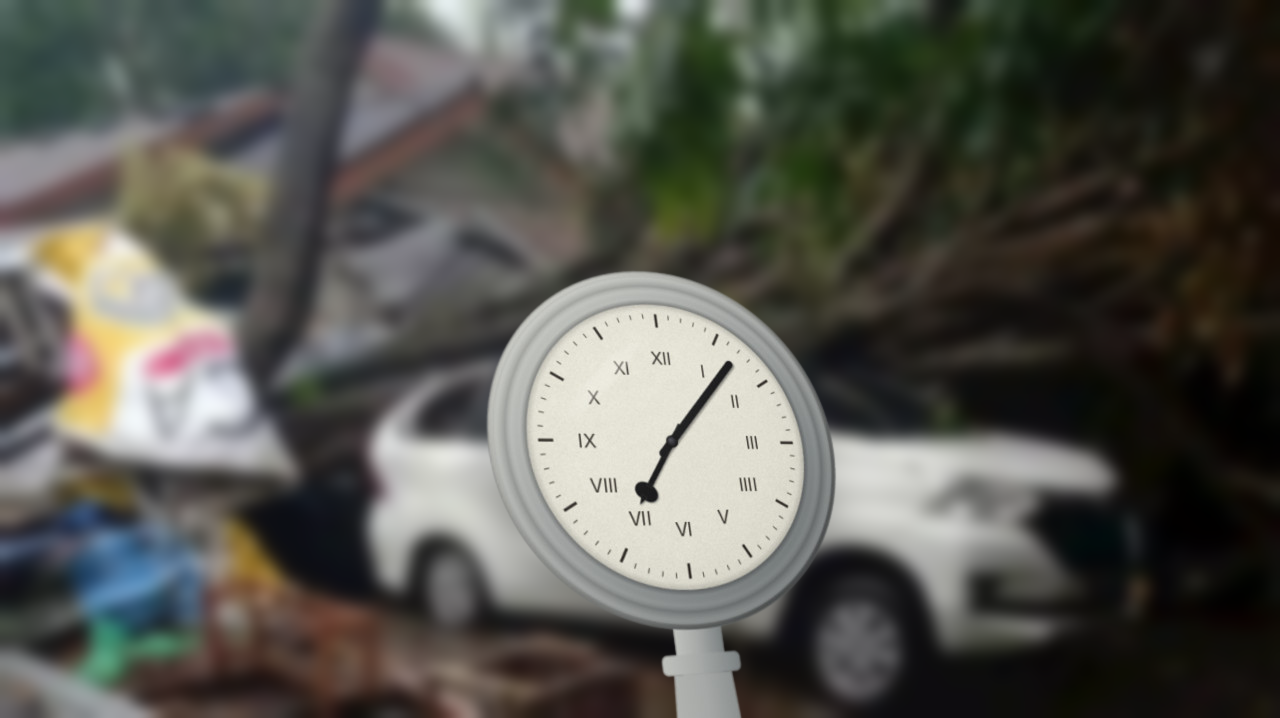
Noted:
7:07
